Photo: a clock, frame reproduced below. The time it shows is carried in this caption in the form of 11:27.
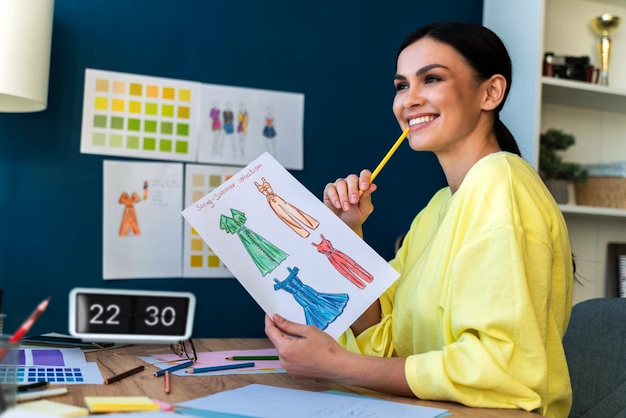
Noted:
22:30
